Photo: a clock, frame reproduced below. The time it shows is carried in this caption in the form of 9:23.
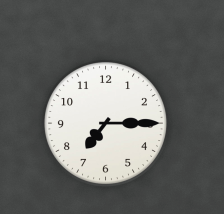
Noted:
7:15
